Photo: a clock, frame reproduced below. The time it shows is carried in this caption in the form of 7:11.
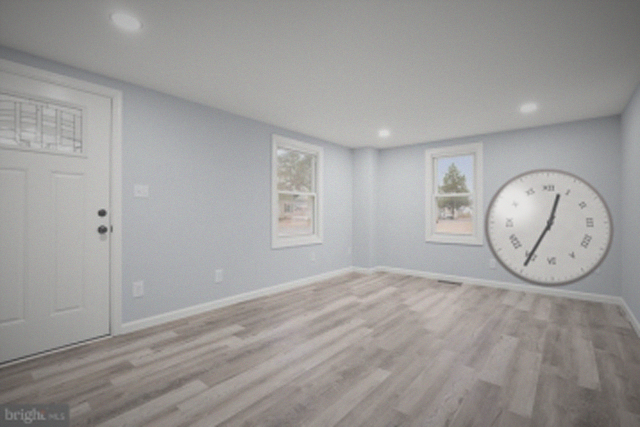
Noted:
12:35
